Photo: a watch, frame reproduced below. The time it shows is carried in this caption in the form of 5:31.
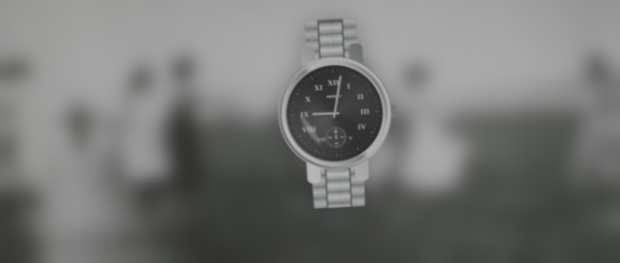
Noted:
9:02
